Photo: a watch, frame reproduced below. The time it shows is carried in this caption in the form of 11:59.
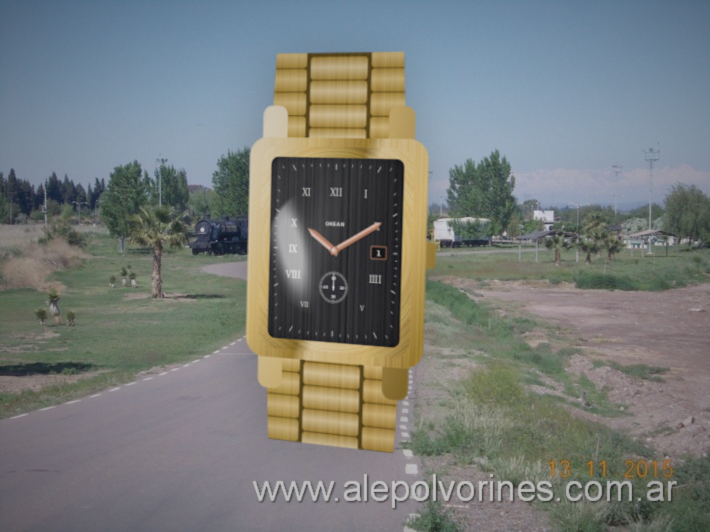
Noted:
10:10
